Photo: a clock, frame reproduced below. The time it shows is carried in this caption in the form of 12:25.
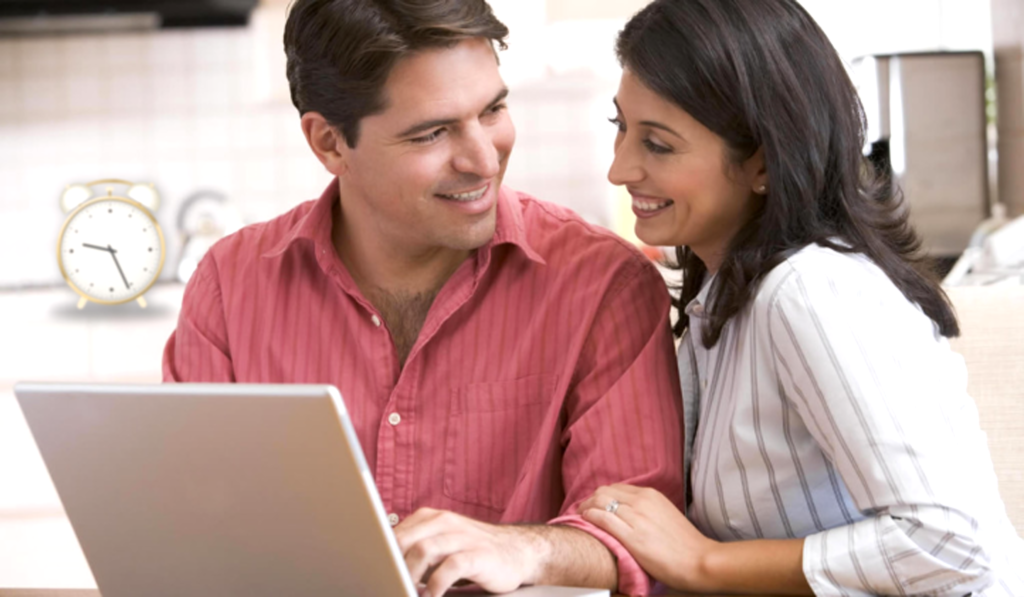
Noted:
9:26
